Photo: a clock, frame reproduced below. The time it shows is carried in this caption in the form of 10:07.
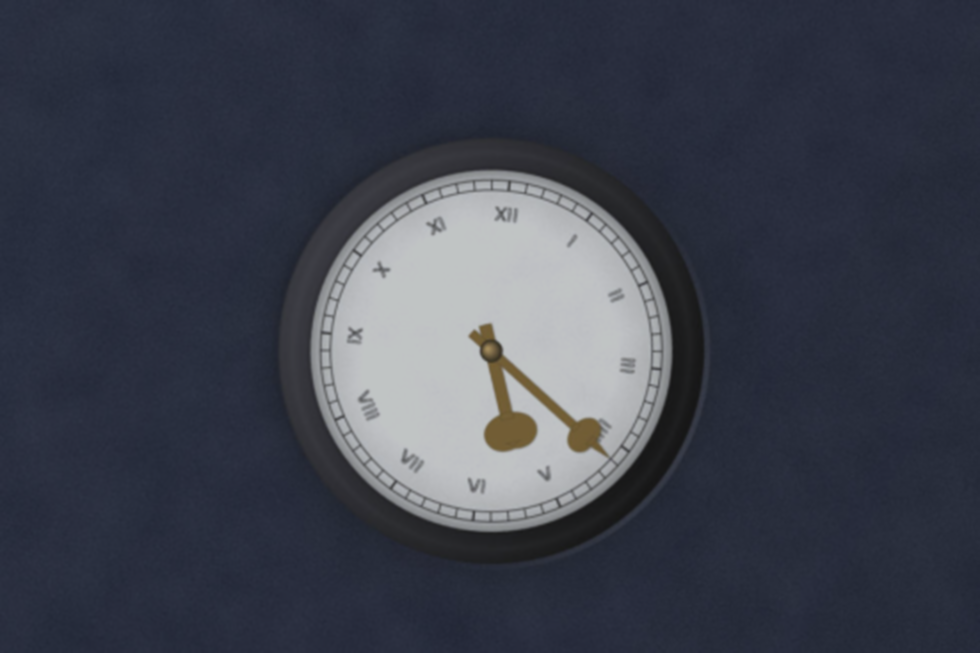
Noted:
5:21
